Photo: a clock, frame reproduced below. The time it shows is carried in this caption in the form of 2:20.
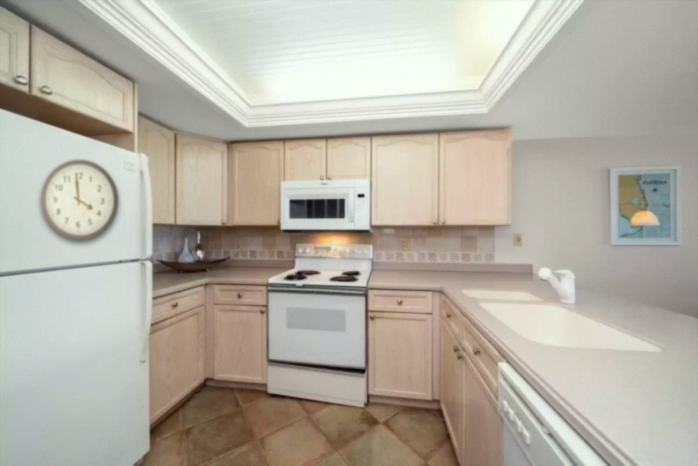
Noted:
3:59
